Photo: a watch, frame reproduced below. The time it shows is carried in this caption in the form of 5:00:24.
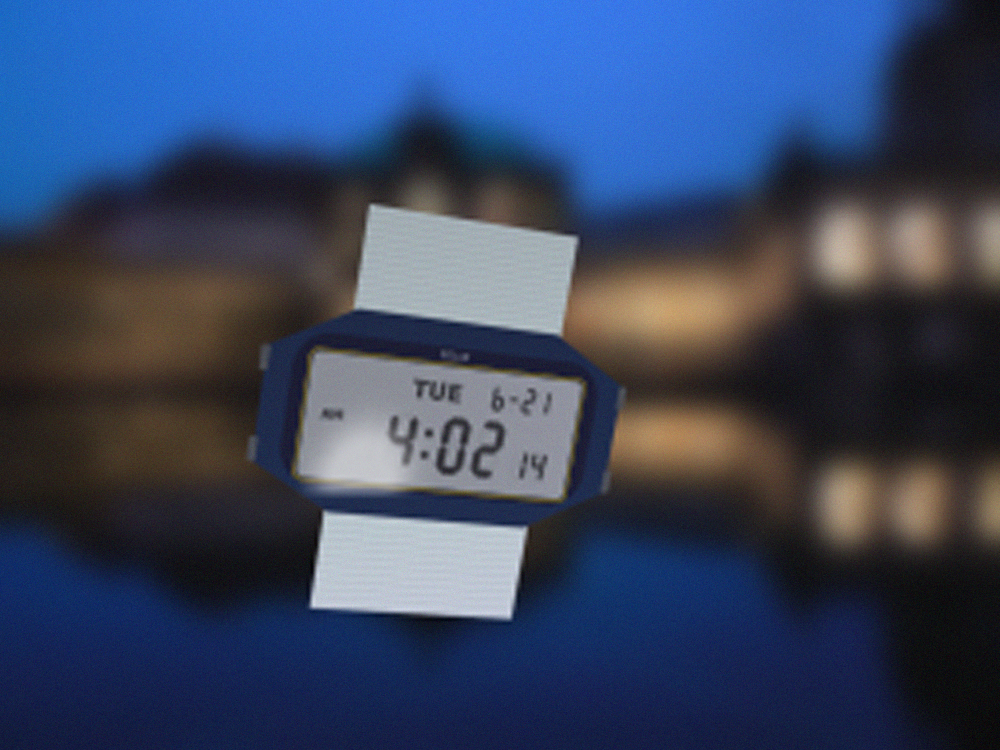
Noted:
4:02:14
